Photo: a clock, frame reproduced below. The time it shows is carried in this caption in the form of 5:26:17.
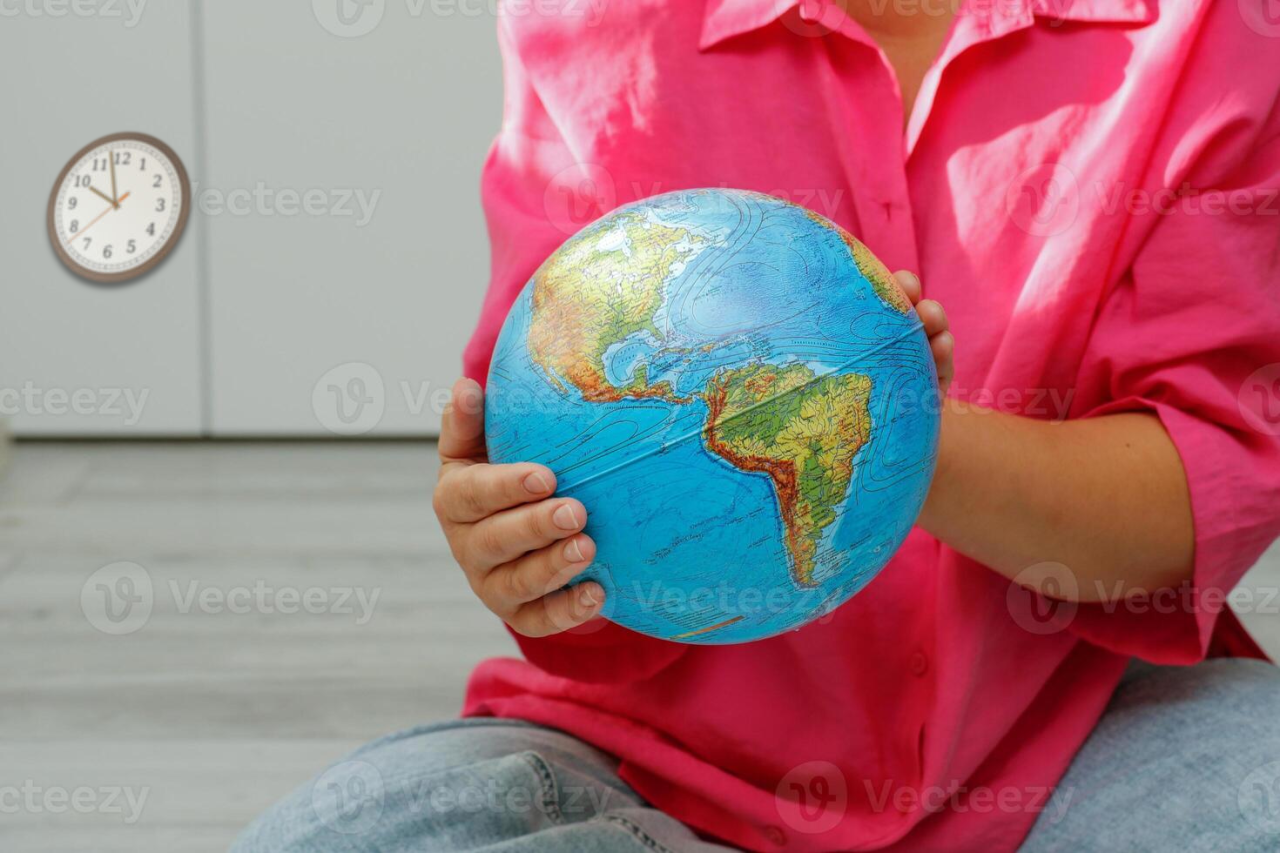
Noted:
9:57:38
